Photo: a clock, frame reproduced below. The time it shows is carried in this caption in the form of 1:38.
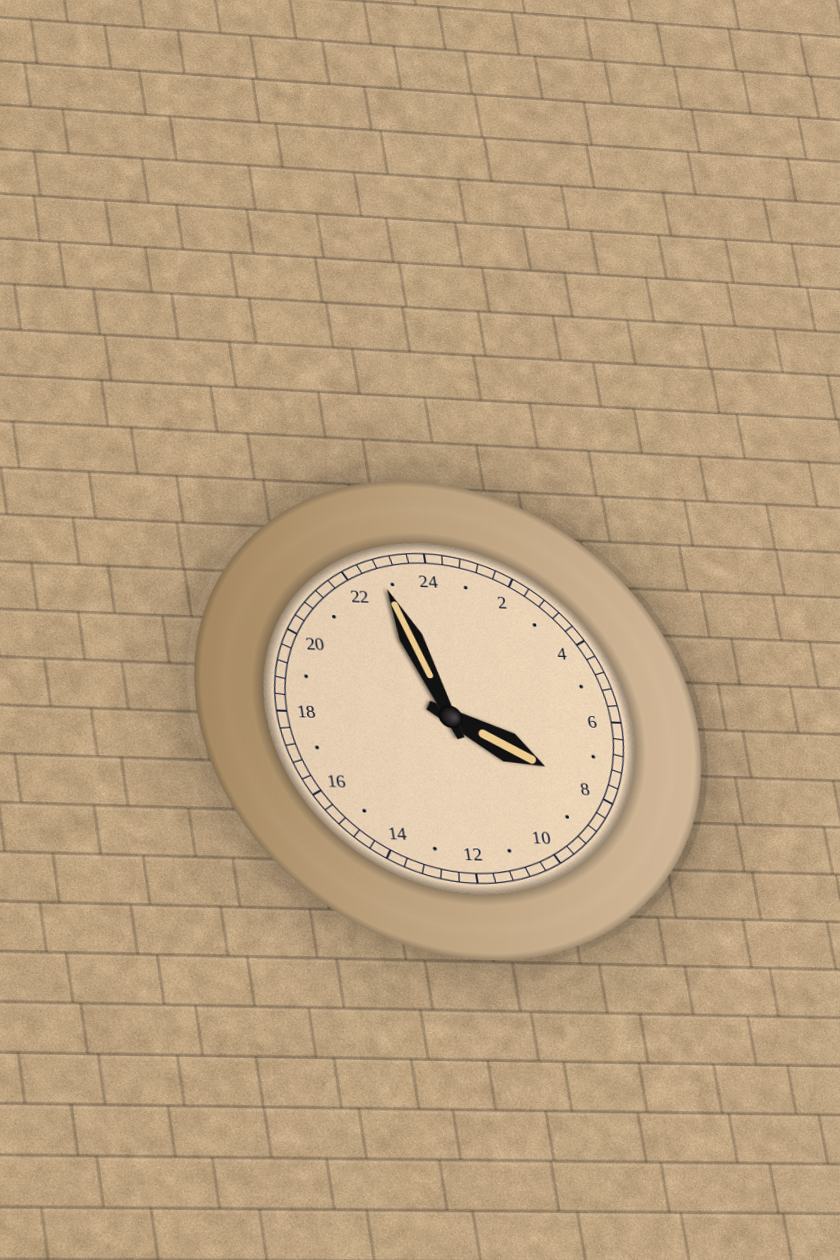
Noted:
7:57
